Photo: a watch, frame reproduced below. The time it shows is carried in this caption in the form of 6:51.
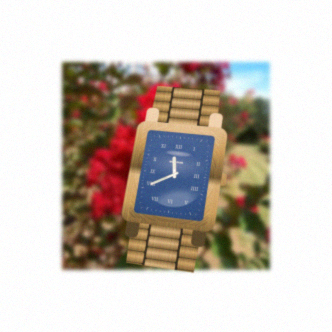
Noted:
11:40
